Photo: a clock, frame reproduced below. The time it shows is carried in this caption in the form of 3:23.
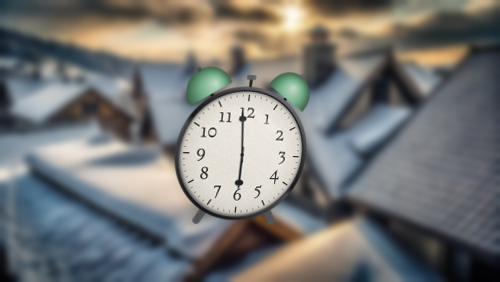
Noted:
5:59
